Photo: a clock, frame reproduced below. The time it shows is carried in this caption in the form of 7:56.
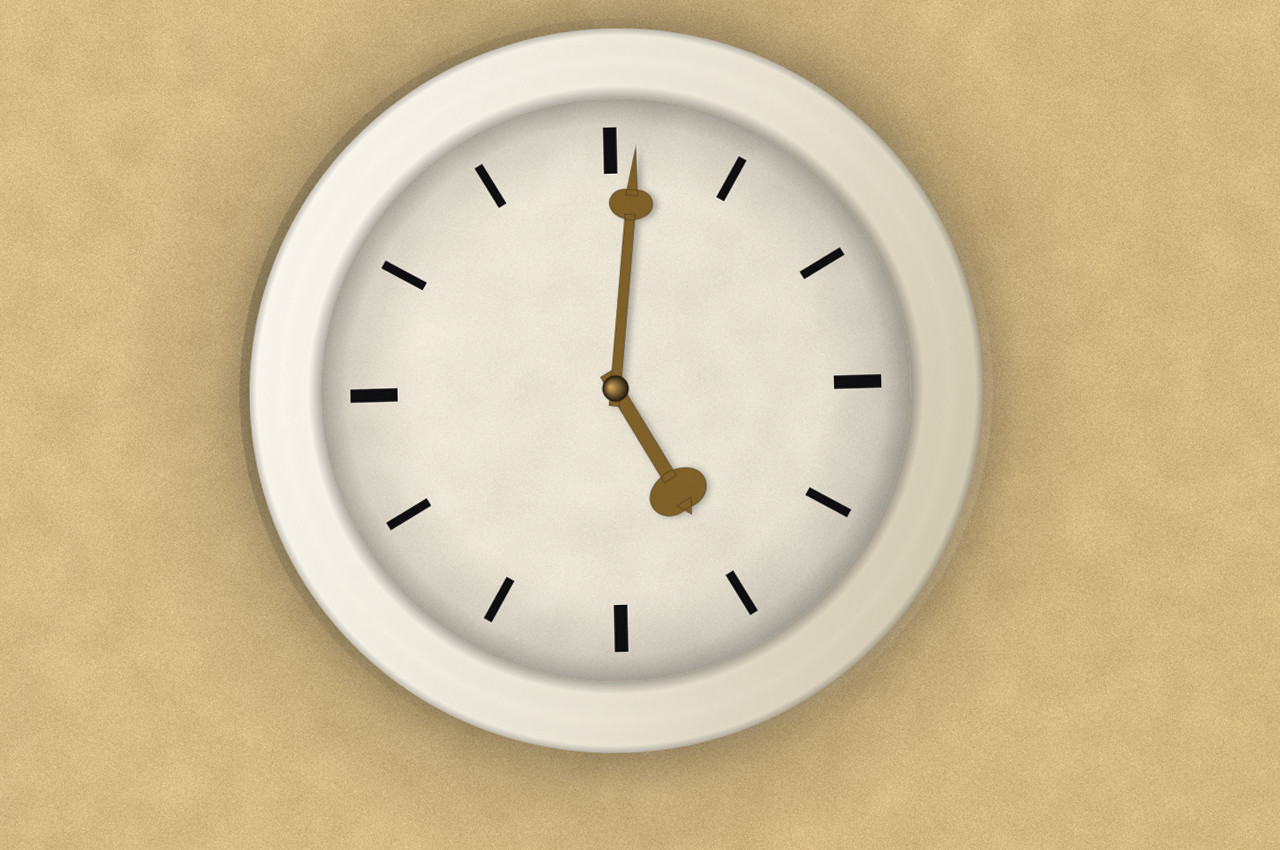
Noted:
5:01
